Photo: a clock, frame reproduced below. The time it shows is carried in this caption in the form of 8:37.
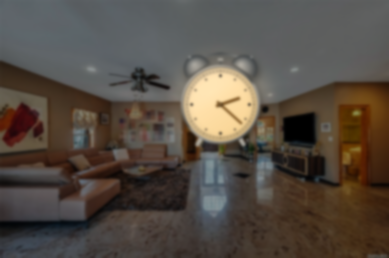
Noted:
2:22
